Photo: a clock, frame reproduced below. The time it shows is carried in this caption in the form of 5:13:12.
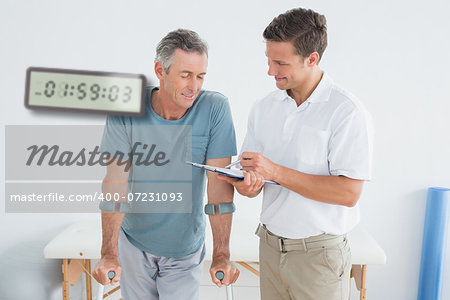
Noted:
1:59:03
